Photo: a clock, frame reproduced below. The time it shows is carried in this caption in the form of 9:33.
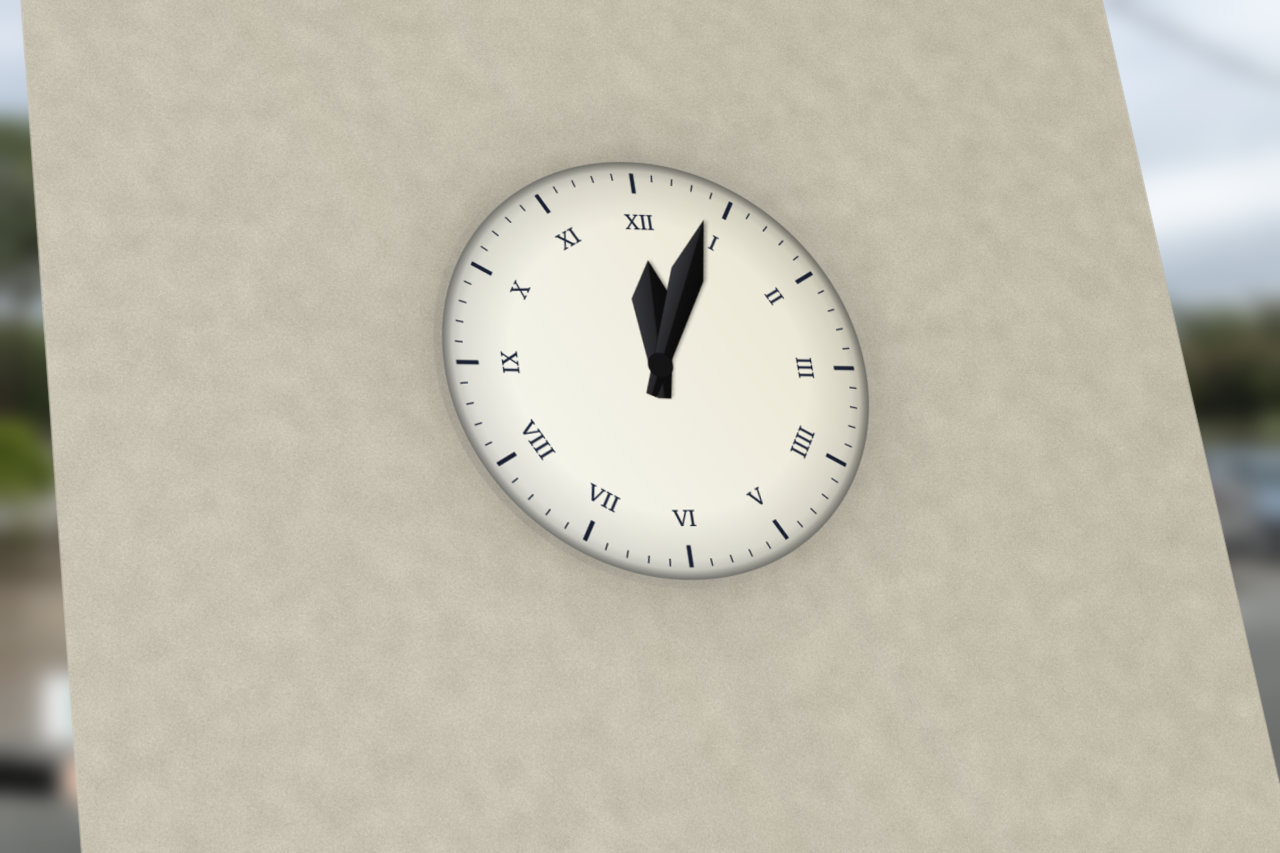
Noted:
12:04
